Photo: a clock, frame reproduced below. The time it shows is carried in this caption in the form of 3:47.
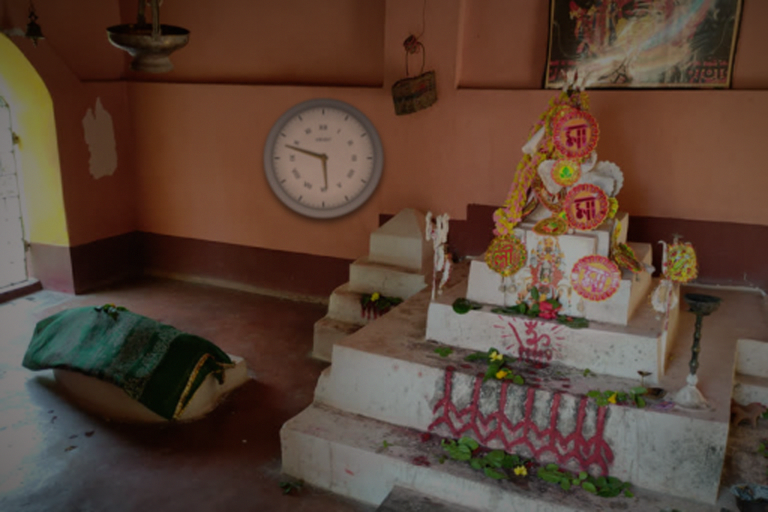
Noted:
5:48
